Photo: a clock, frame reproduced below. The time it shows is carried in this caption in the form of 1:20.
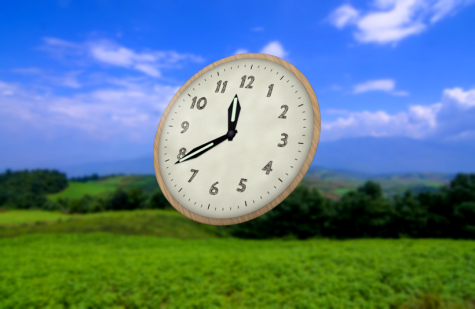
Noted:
11:39
